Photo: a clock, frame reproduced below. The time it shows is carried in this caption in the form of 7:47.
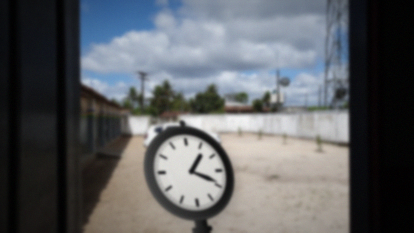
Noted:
1:19
